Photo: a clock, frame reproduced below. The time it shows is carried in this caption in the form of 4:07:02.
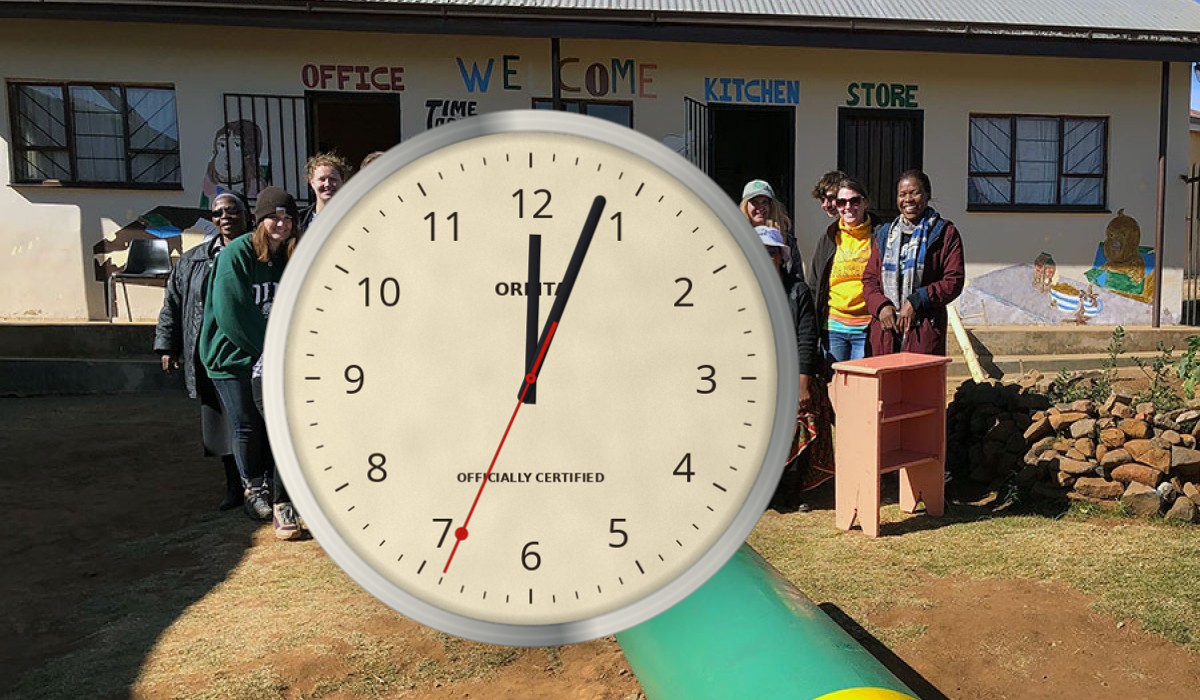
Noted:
12:03:34
